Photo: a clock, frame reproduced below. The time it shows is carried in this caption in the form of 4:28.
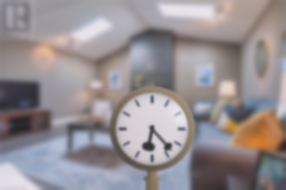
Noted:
6:23
